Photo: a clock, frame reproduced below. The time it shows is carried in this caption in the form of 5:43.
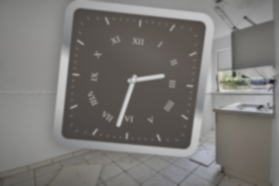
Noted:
2:32
